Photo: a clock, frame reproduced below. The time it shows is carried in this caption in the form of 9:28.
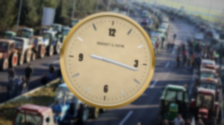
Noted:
9:17
